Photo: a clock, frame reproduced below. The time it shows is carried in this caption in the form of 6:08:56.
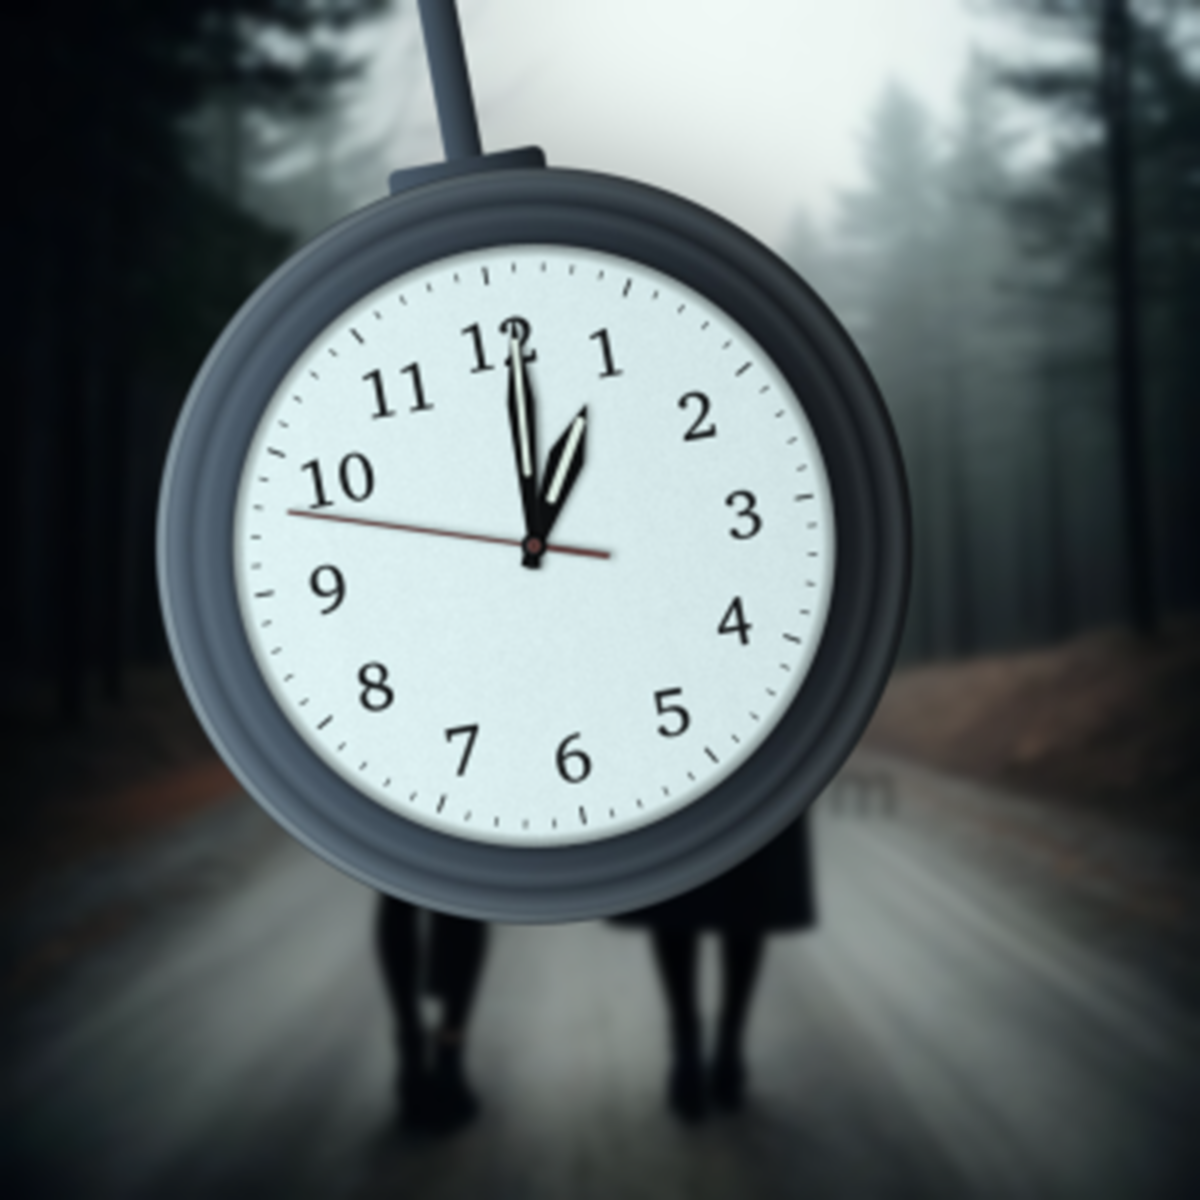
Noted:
1:00:48
